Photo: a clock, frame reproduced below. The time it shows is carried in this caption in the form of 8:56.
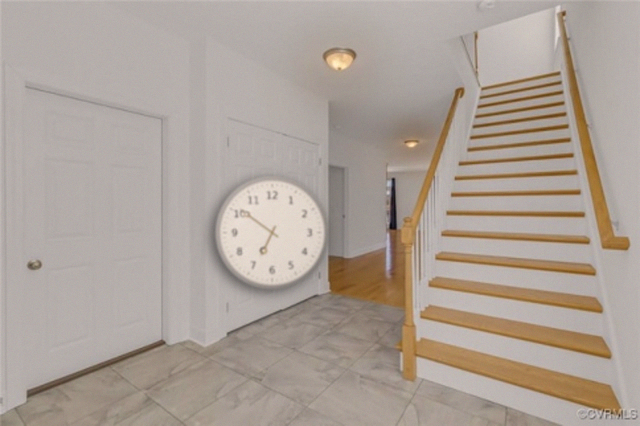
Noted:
6:51
